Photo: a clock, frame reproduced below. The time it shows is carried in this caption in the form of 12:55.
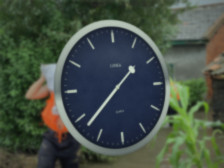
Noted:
1:38
